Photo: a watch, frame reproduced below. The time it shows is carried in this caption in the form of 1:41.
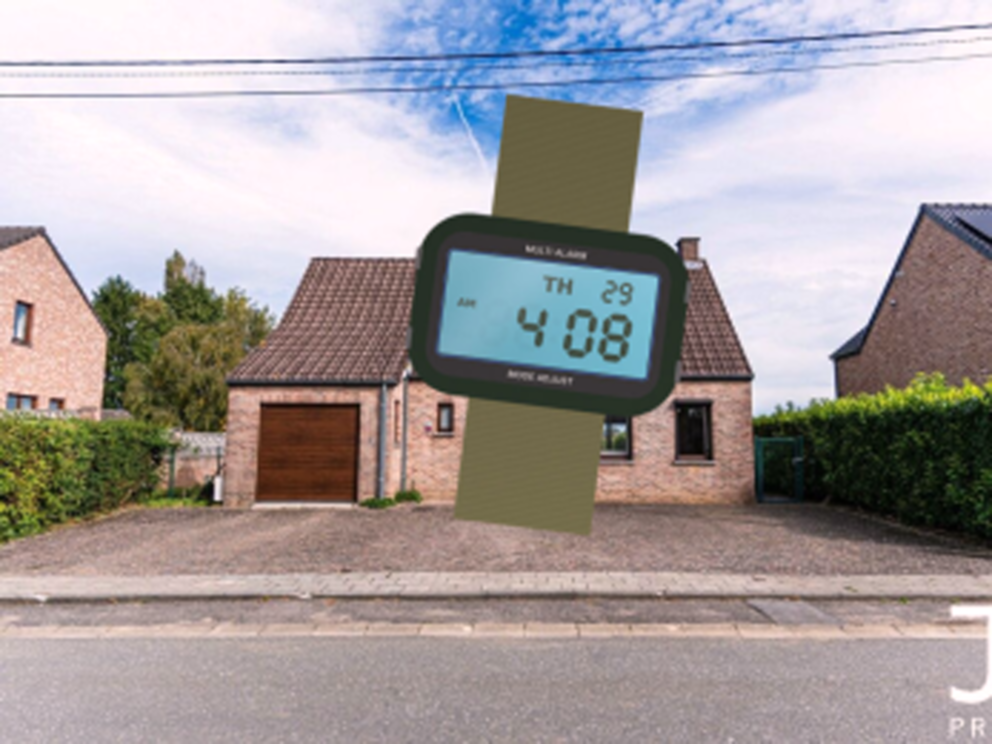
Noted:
4:08
